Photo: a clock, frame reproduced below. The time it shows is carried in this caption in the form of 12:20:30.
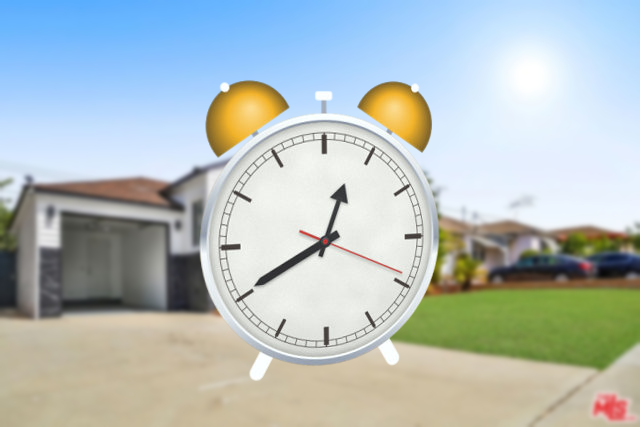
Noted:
12:40:19
